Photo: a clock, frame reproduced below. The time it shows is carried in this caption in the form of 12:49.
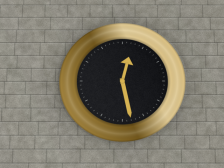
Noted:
12:28
